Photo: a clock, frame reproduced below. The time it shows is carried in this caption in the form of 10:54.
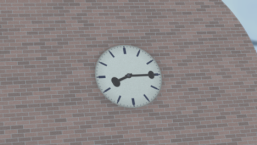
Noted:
8:15
